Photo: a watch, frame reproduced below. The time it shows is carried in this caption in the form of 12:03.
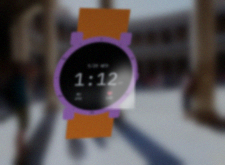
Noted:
1:12
